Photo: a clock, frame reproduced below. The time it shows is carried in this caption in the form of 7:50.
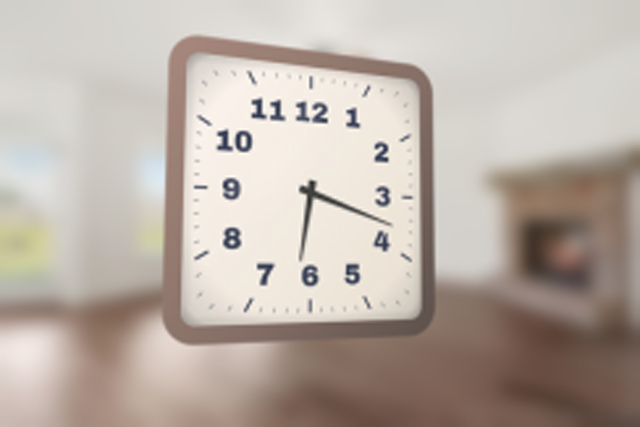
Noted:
6:18
